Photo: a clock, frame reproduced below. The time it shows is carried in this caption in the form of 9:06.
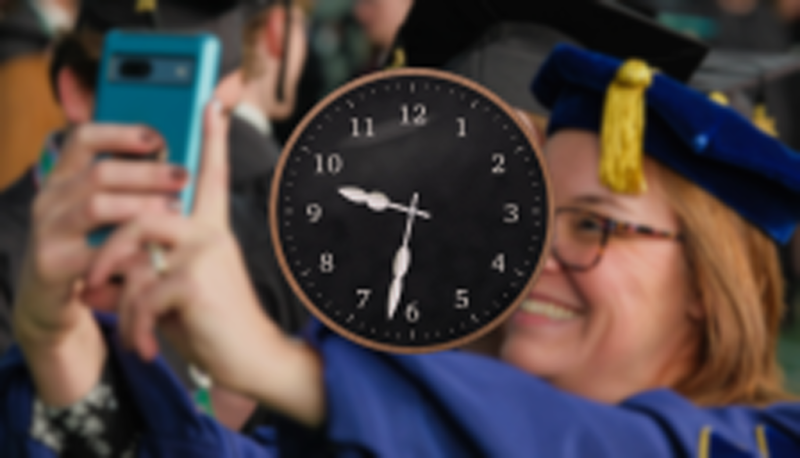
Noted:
9:32
